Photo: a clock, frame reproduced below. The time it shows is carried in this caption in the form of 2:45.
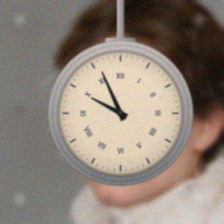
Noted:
9:56
